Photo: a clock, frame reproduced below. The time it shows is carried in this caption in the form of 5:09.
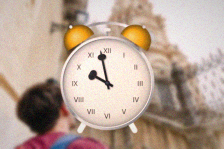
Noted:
9:58
